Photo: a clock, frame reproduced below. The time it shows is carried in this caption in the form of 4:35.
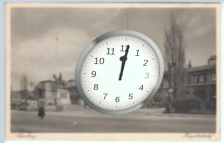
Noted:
12:01
